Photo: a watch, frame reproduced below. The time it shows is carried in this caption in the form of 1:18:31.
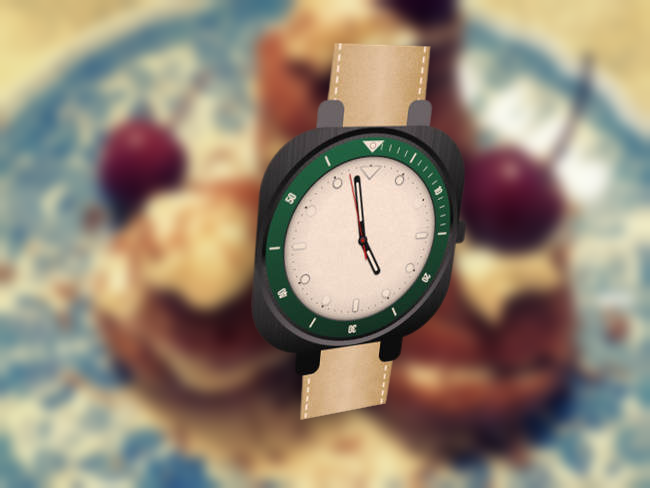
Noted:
4:57:57
